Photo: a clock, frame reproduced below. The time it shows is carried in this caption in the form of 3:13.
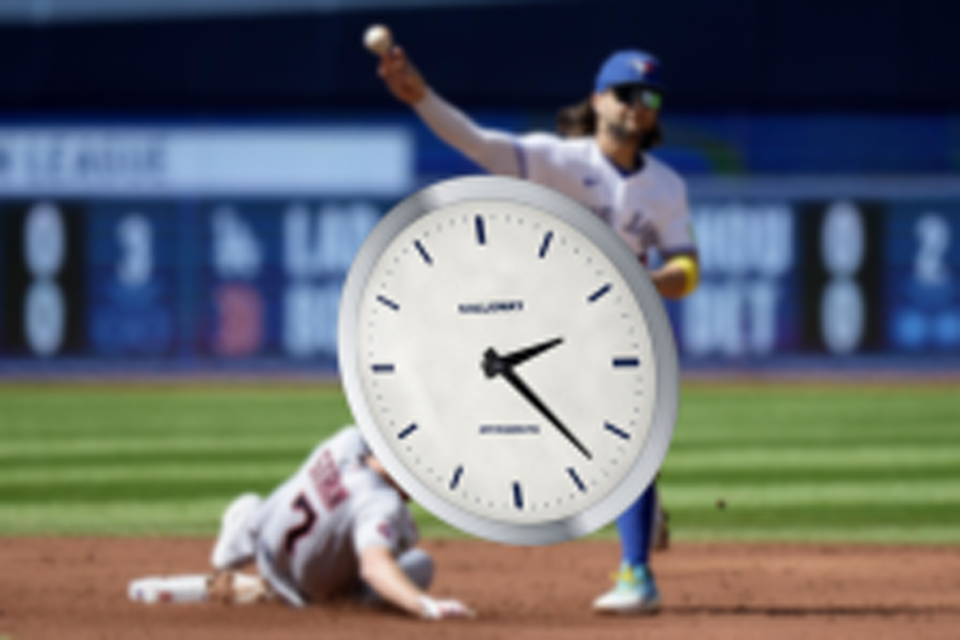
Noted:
2:23
